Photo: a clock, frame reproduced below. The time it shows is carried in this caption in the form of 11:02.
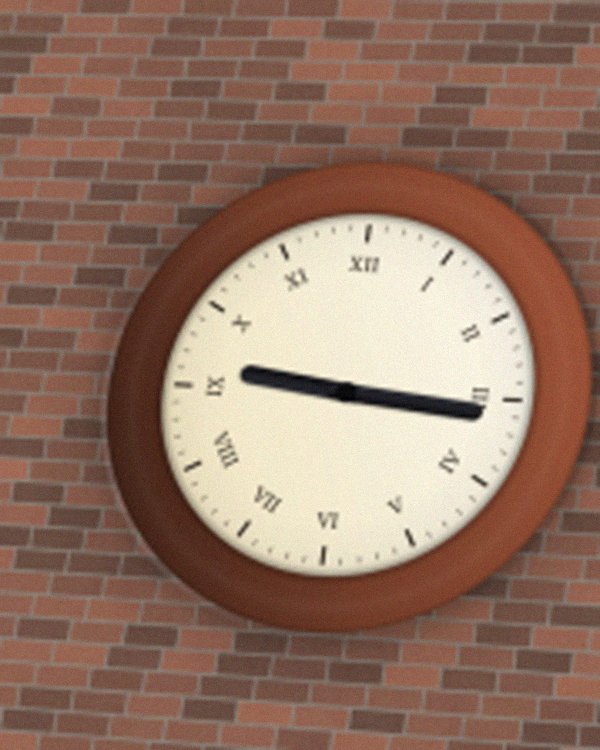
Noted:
9:16
